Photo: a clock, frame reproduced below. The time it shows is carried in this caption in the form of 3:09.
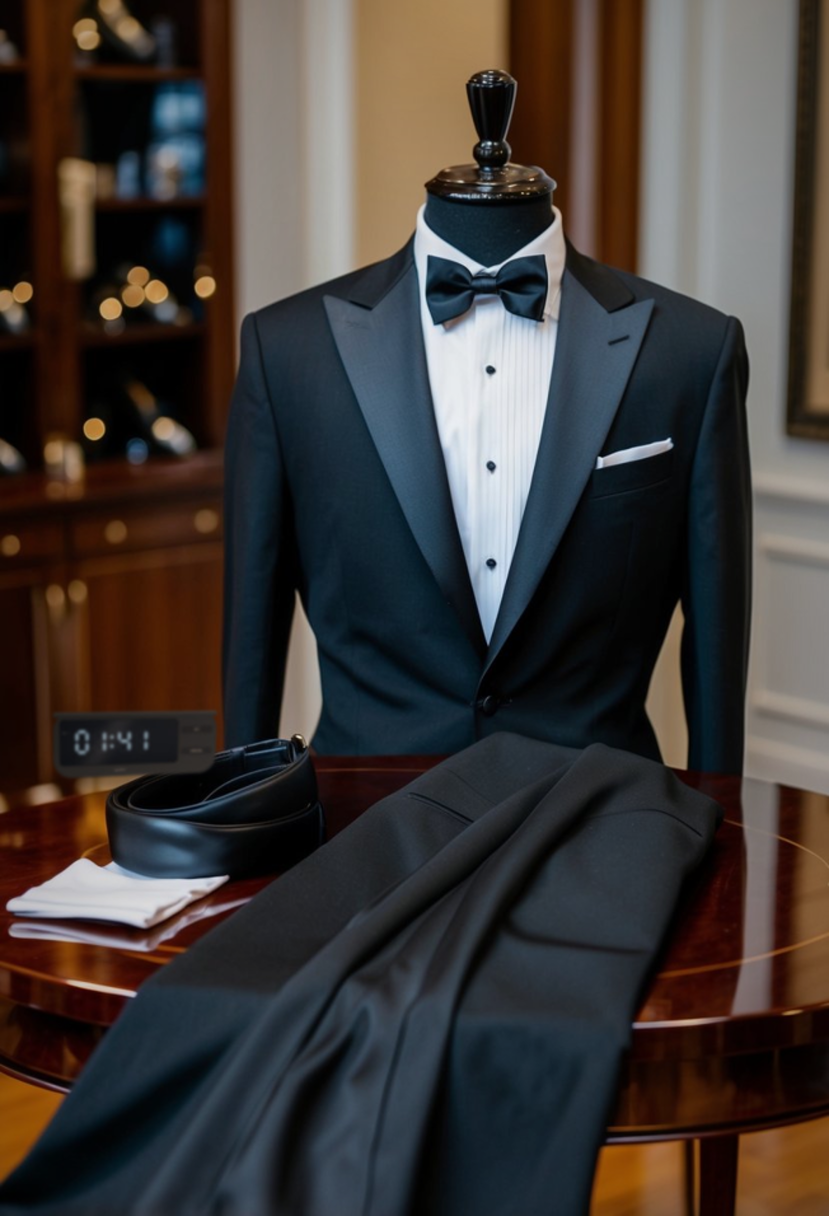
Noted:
1:41
